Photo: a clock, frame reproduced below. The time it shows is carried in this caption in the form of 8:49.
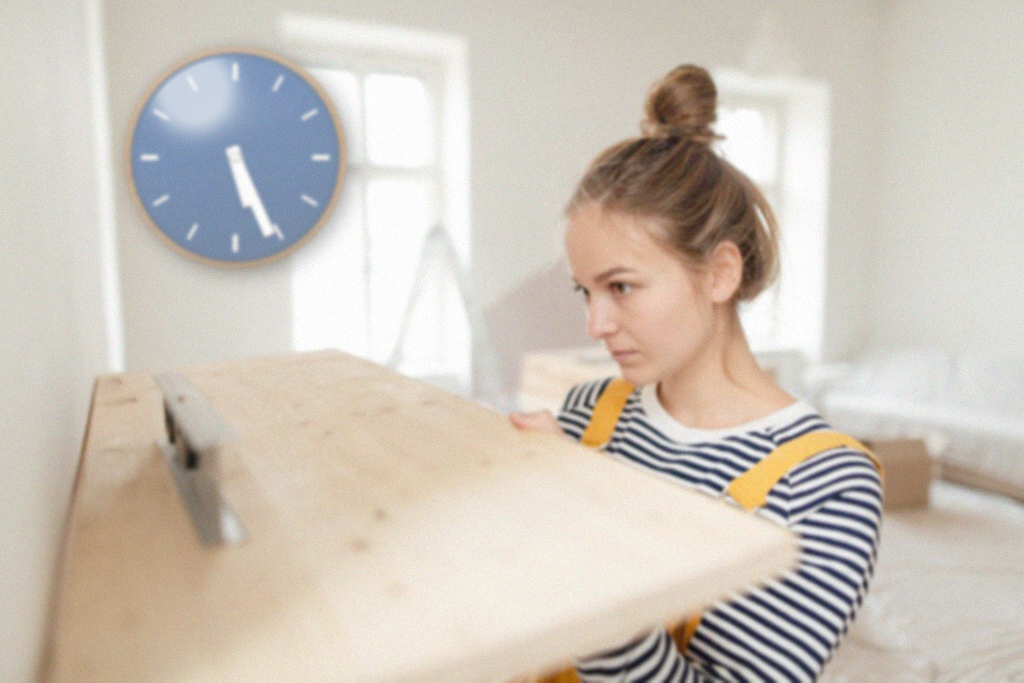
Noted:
5:26
